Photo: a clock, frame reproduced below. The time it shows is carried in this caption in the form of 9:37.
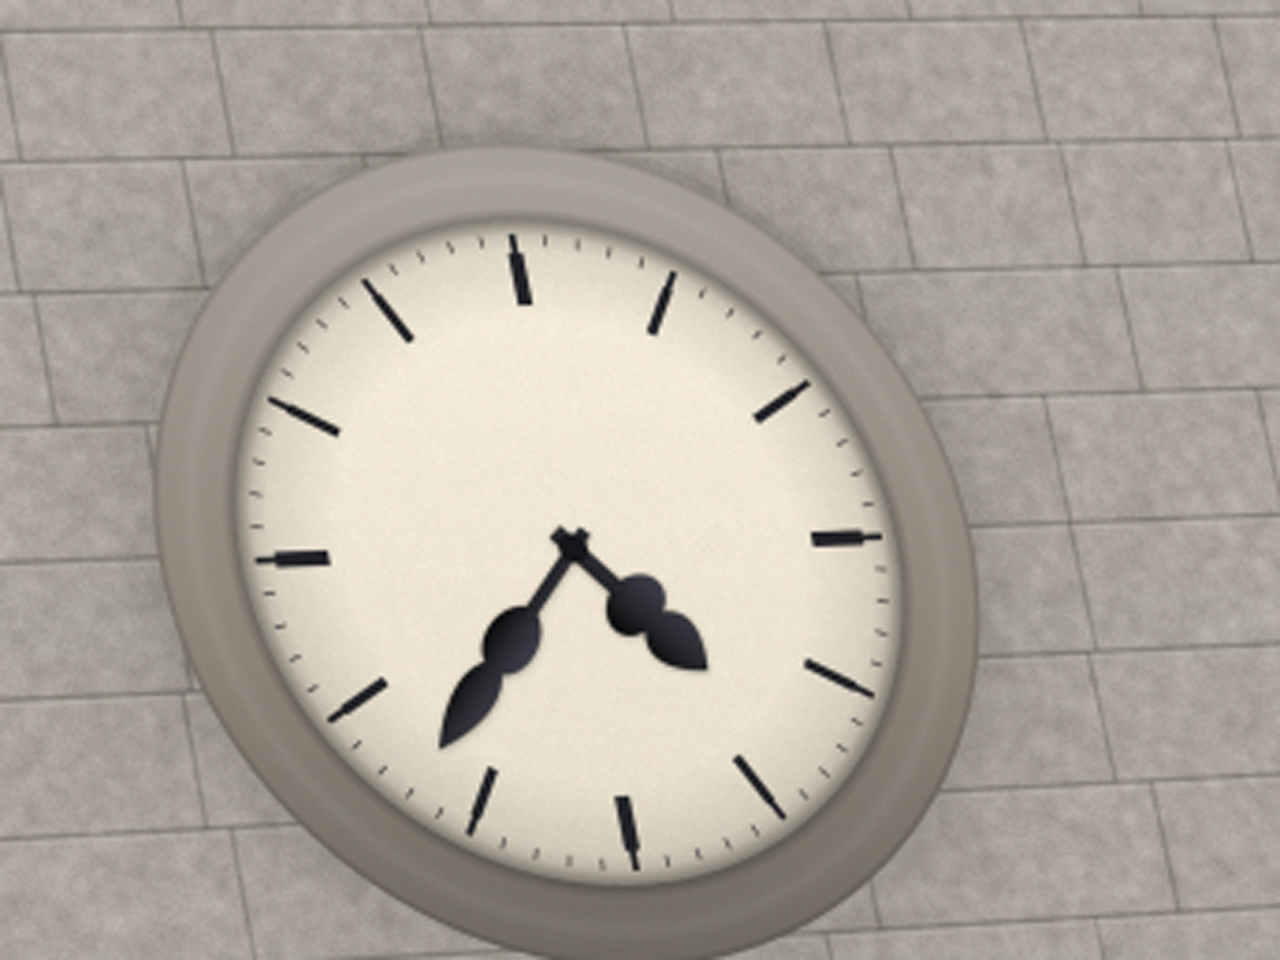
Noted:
4:37
